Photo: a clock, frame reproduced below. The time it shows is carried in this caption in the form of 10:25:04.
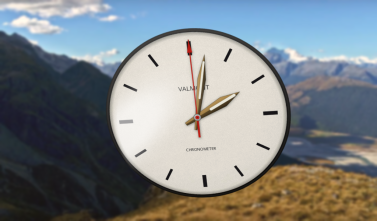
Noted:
2:02:00
